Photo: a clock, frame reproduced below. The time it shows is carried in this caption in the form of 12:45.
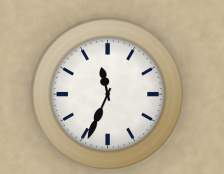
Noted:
11:34
